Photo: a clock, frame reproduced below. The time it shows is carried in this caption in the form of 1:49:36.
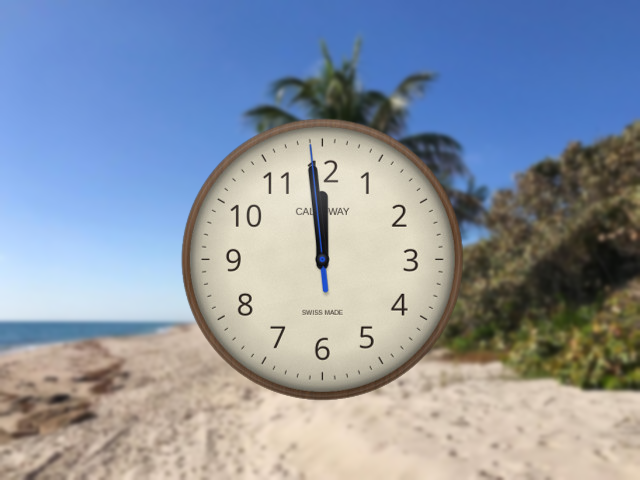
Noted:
11:58:59
